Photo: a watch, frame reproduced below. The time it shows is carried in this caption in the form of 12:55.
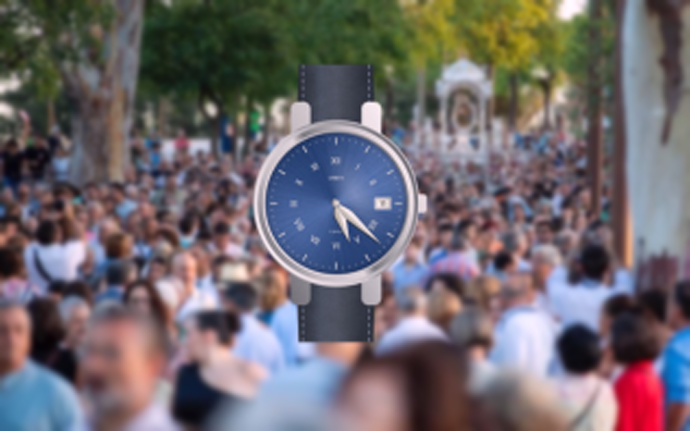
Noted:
5:22
